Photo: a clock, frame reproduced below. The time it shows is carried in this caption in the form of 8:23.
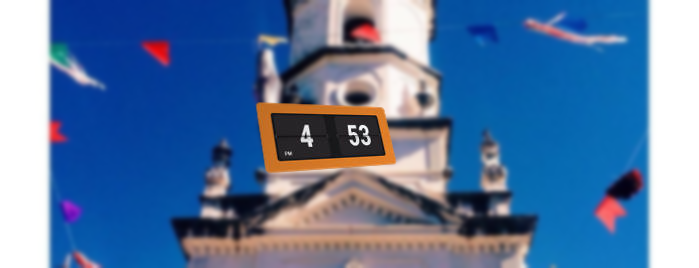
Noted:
4:53
